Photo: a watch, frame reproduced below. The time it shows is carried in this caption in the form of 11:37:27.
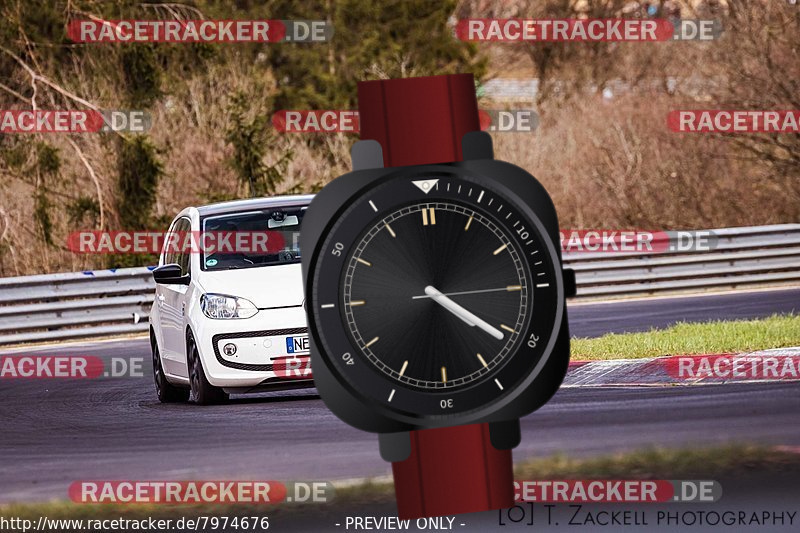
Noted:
4:21:15
